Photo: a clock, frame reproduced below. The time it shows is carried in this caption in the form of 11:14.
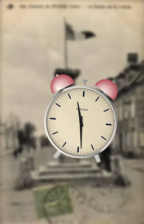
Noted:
11:29
